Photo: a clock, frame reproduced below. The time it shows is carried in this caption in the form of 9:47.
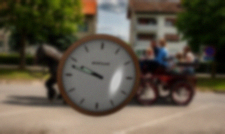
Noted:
9:48
